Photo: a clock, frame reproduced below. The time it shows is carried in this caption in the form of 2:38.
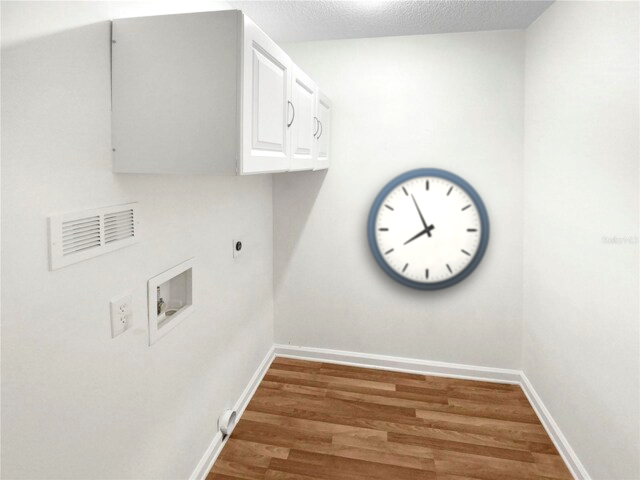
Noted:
7:56
